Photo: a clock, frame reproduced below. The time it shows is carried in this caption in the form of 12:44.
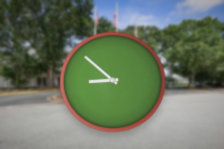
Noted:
8:52
